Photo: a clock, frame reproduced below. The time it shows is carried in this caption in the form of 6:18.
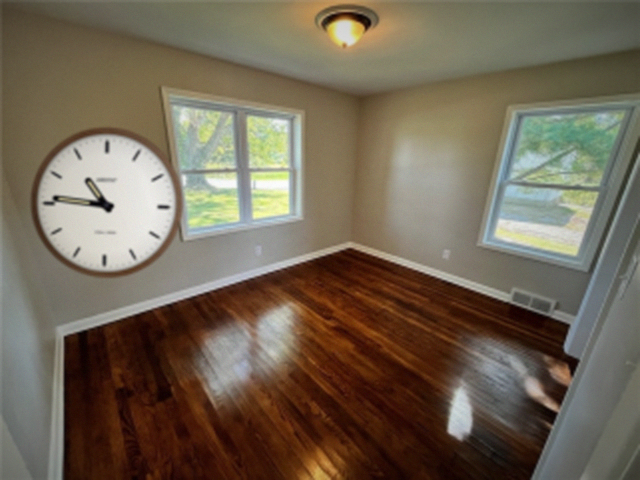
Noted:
10:46
